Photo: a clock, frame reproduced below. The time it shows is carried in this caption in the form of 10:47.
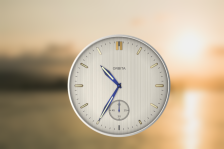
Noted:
10:35
